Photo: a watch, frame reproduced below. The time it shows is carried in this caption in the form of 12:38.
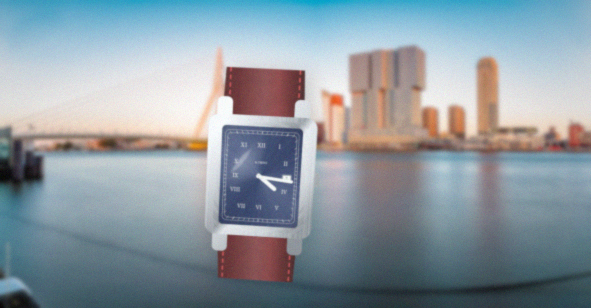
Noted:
4:16
